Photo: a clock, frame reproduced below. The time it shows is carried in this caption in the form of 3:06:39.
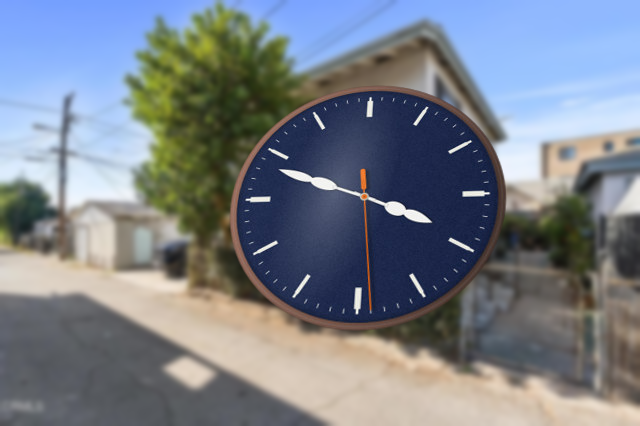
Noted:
3:48:29
